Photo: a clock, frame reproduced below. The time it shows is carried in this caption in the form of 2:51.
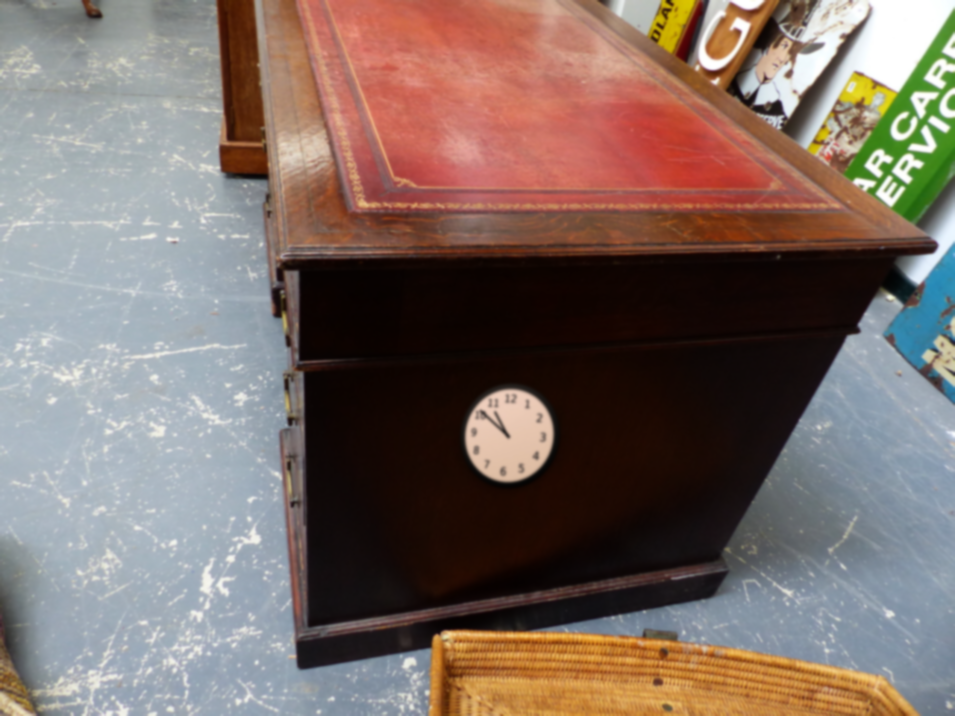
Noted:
10:51
